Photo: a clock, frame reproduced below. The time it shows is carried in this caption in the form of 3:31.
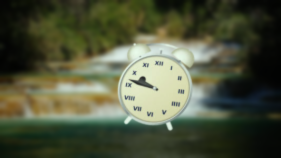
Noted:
9:47
